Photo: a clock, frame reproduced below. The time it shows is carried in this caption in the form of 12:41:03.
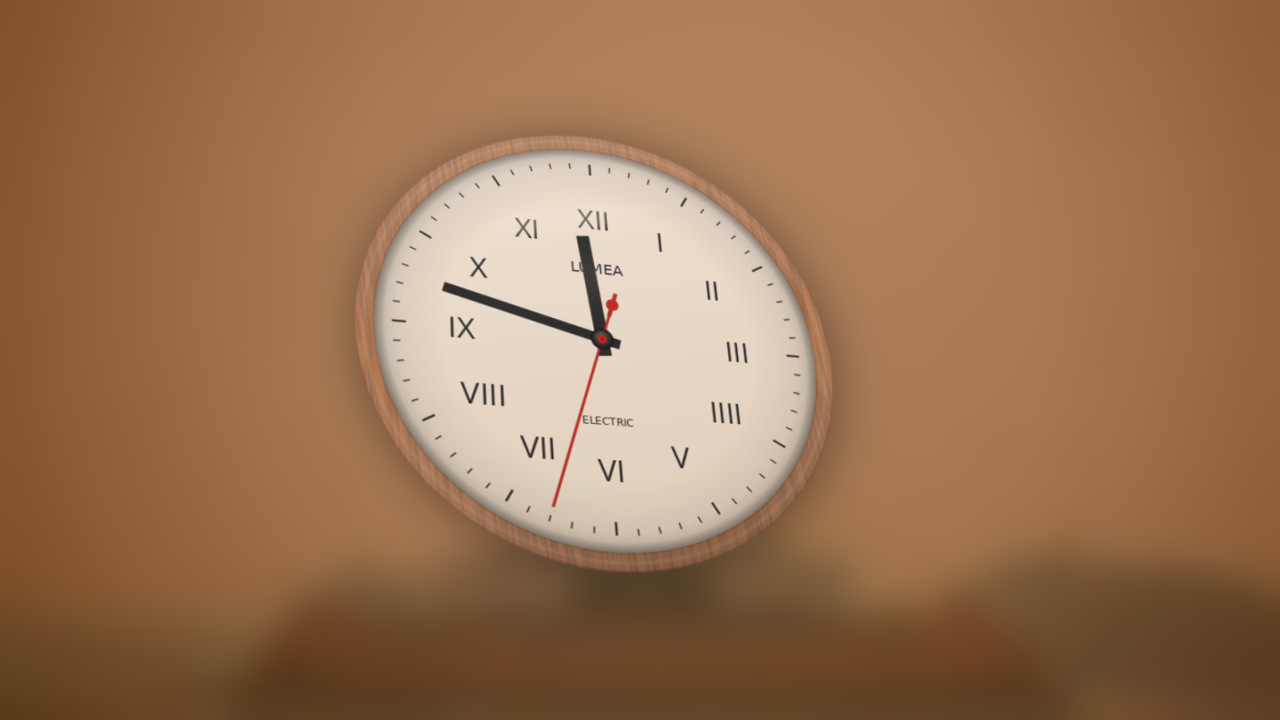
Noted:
11:47:33
